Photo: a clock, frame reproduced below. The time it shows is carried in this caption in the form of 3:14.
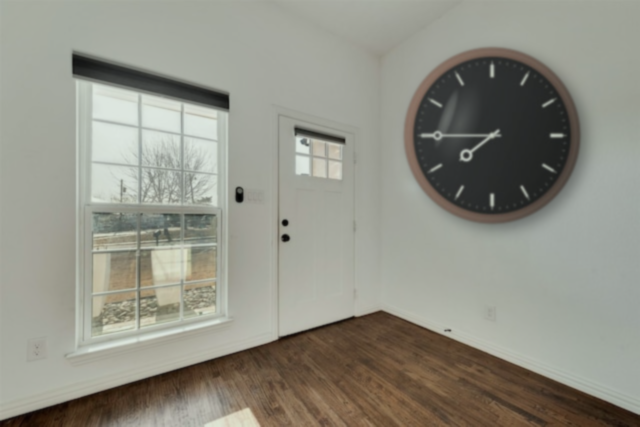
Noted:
7:45
